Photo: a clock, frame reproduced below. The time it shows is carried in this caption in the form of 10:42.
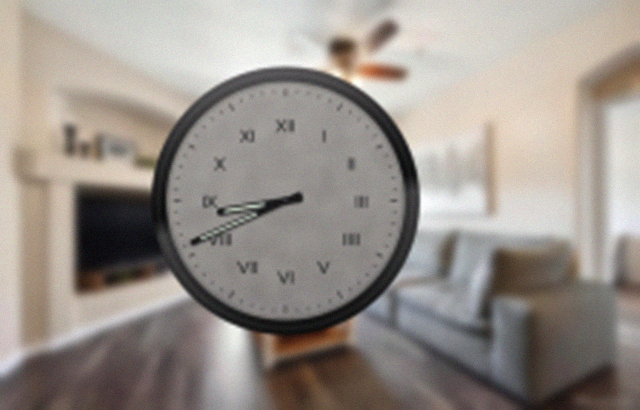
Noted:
8:41
